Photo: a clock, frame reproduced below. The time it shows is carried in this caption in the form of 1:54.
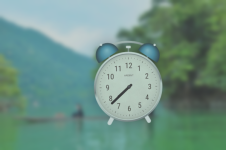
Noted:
7:38
